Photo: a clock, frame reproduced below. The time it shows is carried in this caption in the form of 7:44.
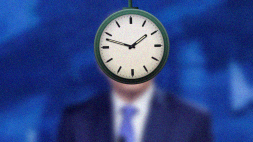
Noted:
1:48
